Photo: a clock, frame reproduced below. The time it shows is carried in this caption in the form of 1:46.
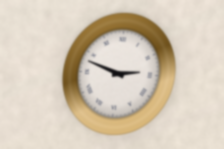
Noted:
2:48
